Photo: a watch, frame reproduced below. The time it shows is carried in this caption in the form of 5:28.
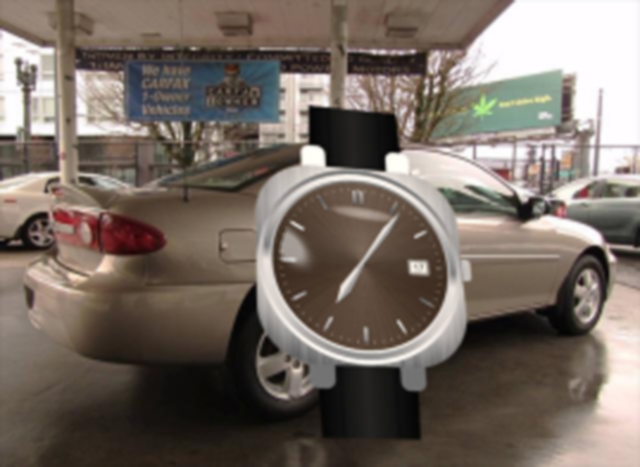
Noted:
7:06
